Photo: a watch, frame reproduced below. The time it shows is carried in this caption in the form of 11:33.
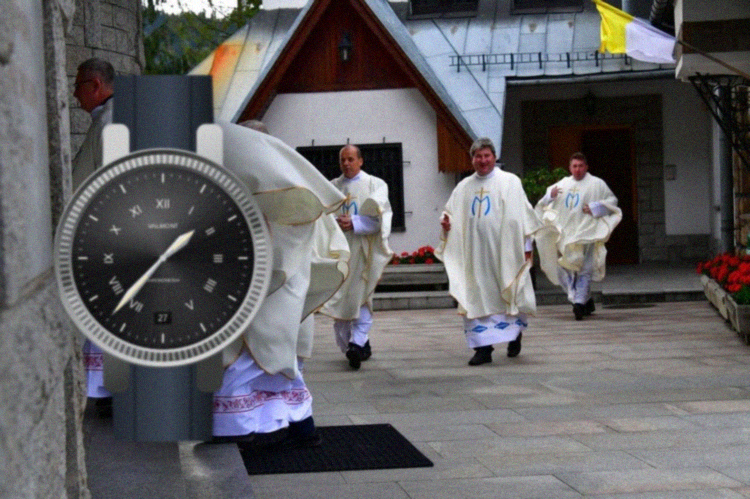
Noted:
1:37
